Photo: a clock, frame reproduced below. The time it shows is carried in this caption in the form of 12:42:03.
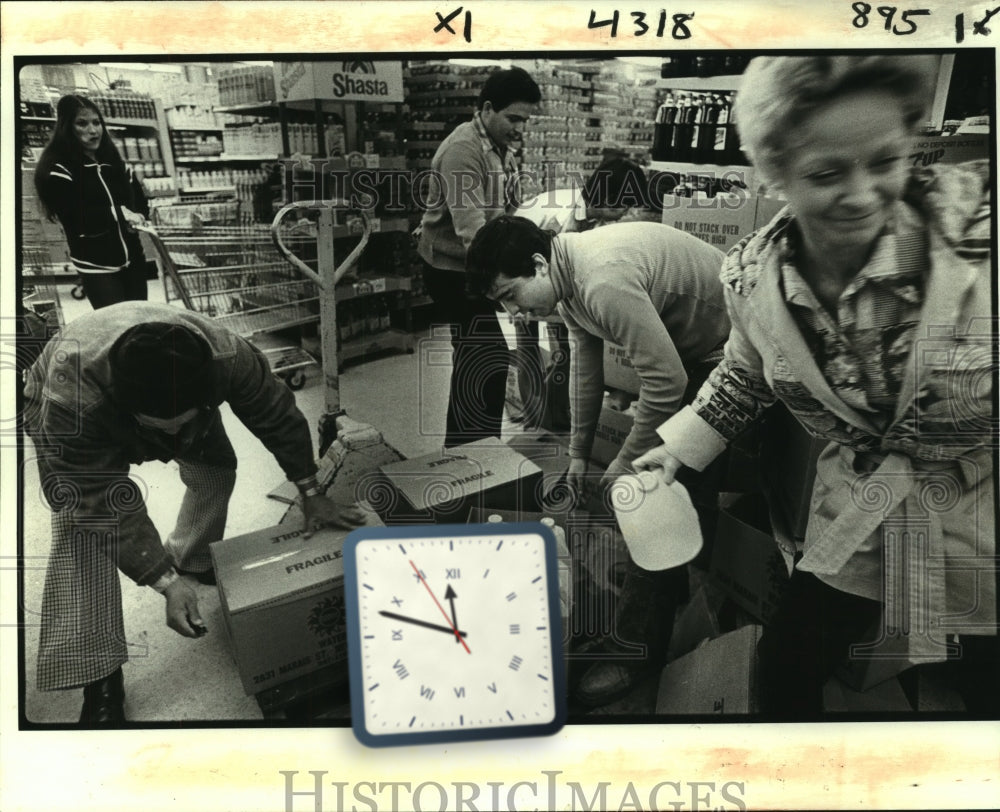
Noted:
11:47:55
